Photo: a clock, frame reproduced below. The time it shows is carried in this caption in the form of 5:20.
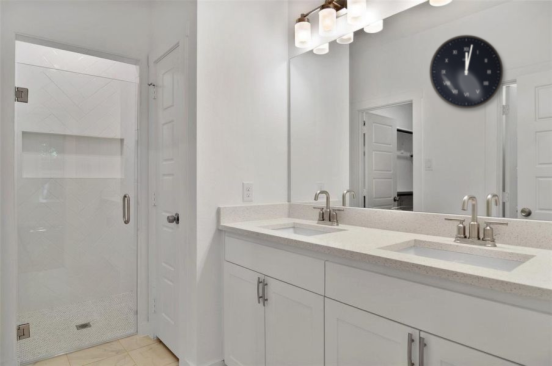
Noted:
12:02
